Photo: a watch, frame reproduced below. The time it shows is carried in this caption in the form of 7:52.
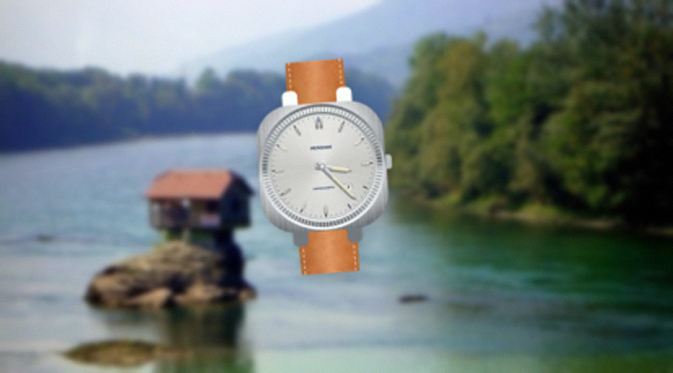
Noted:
3:23
